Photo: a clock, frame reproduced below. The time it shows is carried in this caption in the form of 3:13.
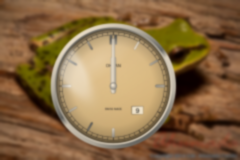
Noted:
12:00
